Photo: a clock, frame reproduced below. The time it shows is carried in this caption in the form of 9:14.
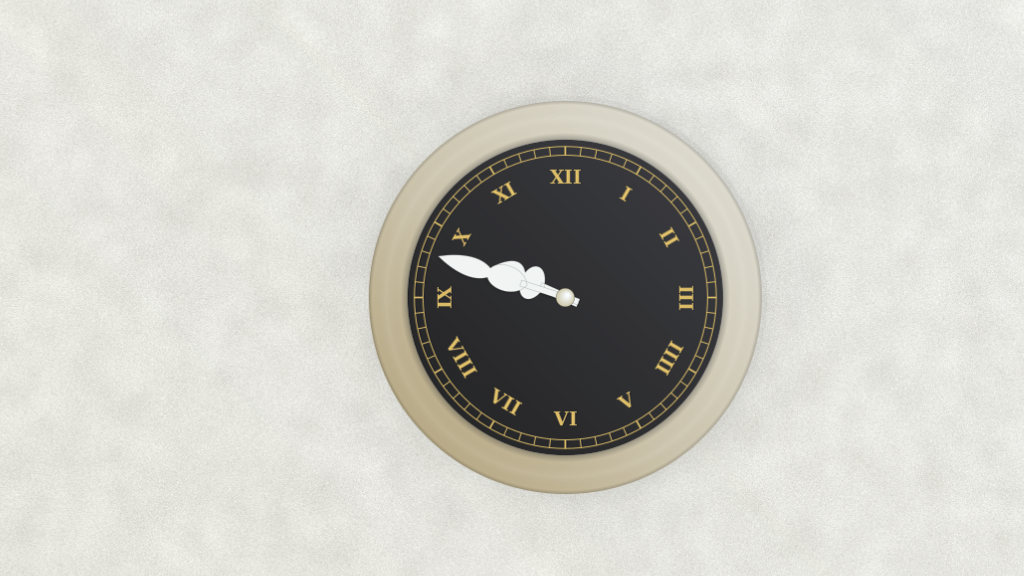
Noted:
9:48
